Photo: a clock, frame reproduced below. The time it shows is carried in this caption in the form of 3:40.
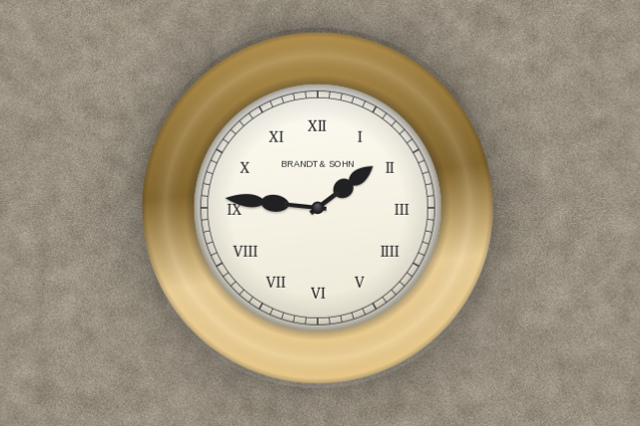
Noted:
1:46
